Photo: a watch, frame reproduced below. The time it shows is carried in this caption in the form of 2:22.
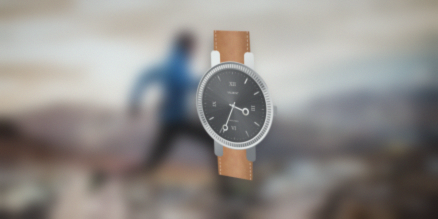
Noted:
3:34
